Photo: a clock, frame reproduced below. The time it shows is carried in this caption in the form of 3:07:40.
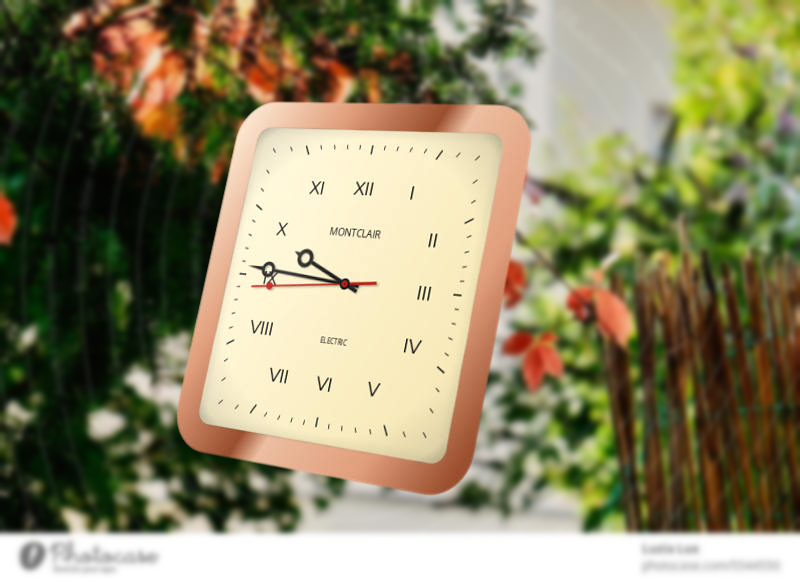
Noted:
9:45:44
